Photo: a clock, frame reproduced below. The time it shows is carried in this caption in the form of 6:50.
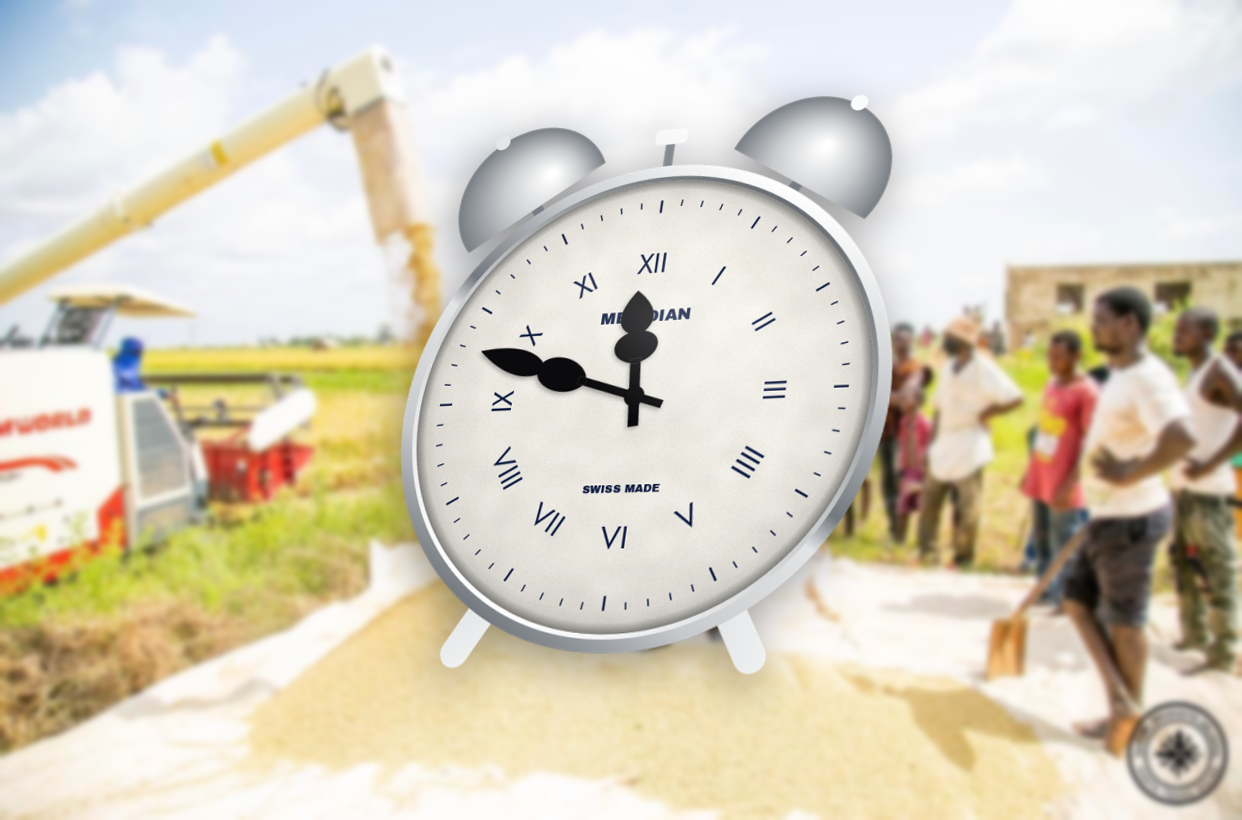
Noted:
11:48
